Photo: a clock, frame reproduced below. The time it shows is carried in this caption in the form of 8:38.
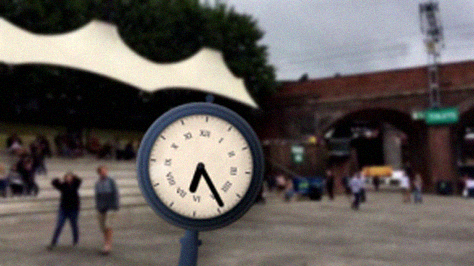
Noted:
6:24
